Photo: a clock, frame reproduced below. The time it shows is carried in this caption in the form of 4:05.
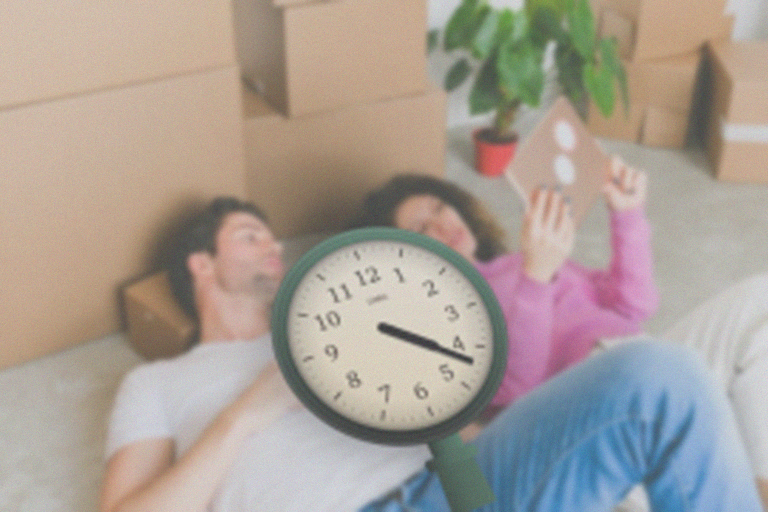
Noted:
4:22
